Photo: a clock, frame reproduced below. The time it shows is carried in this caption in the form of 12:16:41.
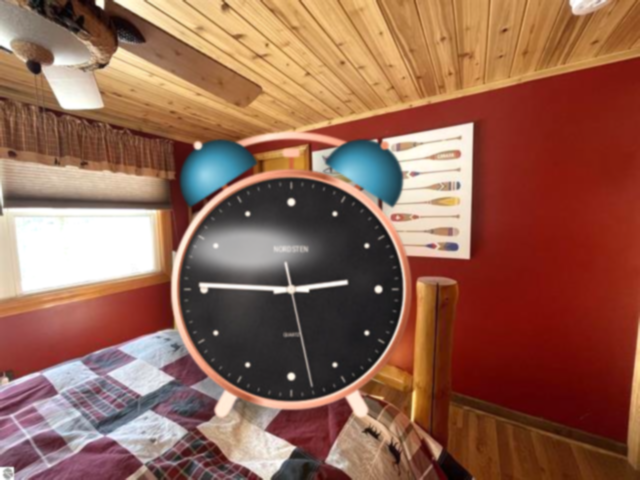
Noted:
2:45:28
